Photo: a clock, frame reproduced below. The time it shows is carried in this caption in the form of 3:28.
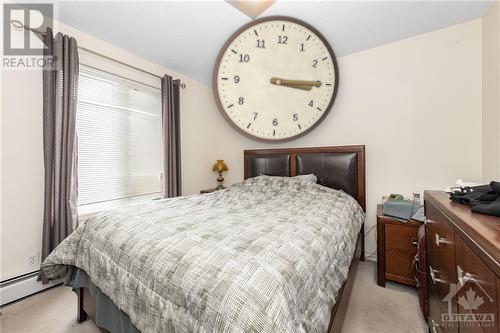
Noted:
3:15
